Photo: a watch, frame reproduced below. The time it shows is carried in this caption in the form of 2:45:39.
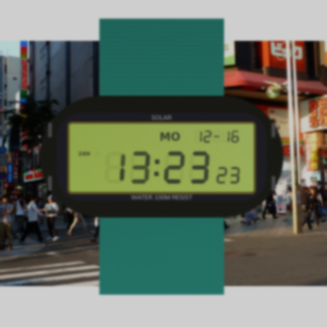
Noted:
13:23:23
